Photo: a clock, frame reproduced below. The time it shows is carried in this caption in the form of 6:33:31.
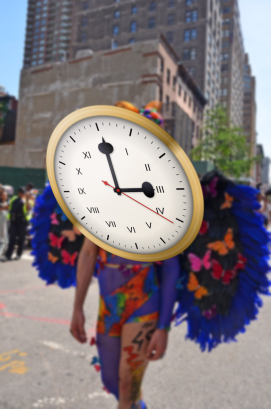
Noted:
3:00:21
